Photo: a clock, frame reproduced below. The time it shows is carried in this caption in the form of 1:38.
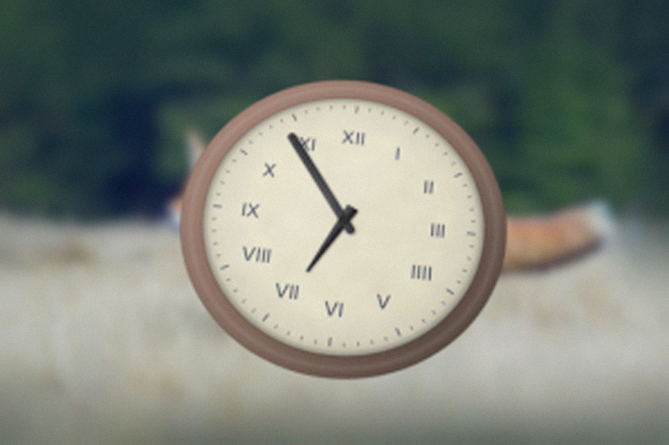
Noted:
6:54
